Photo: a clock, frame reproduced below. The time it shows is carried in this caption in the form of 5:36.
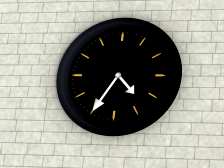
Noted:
4:35
